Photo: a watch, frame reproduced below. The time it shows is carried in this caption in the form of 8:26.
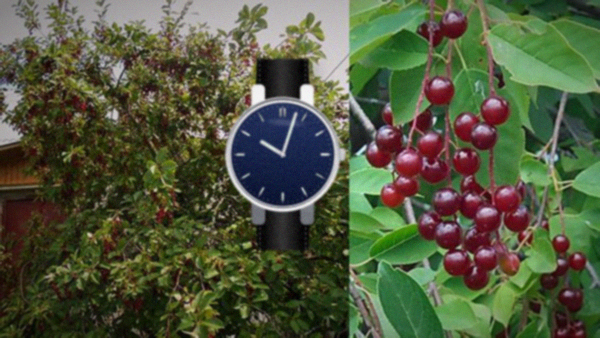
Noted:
10:03
